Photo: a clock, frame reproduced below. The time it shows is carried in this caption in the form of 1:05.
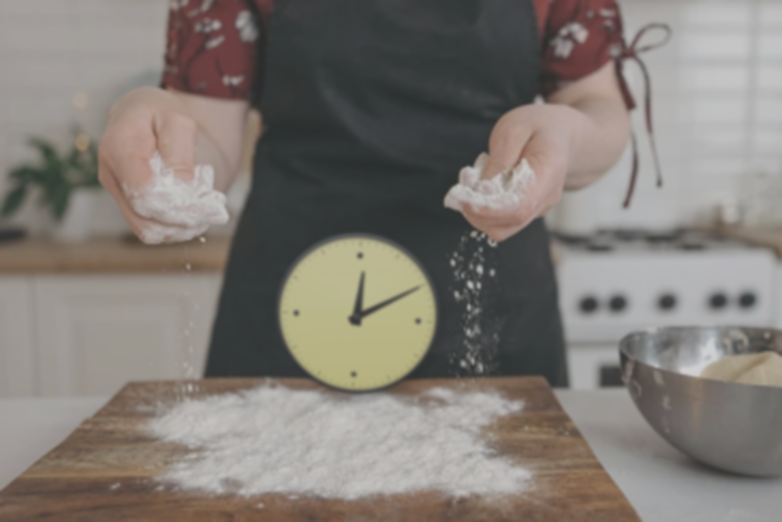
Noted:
12:10
